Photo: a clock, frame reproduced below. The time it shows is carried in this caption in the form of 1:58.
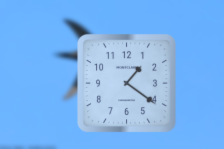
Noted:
1:21
